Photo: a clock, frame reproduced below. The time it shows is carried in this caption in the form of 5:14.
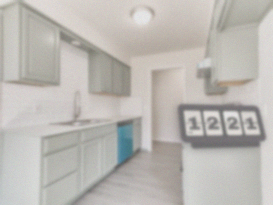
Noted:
12:21
